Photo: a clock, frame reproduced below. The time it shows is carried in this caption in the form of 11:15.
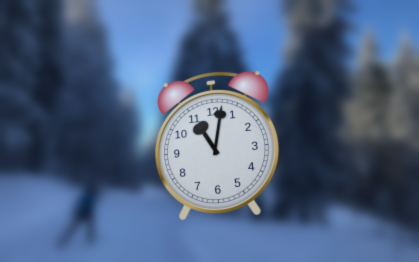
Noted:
11:02
